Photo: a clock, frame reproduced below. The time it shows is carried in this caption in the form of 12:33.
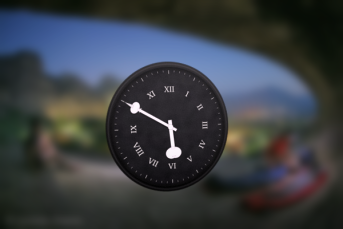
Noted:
5:50
